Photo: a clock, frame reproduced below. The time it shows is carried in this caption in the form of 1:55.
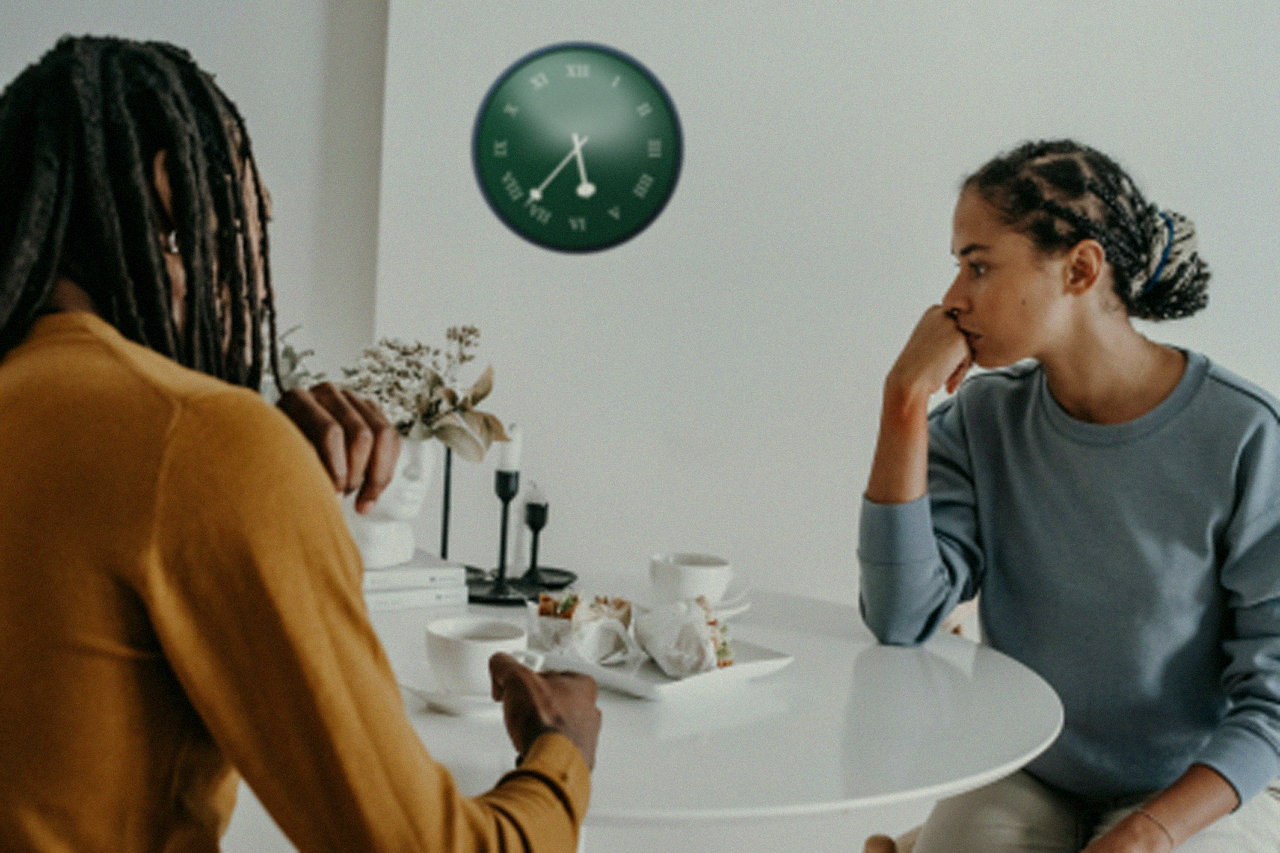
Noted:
5:37
